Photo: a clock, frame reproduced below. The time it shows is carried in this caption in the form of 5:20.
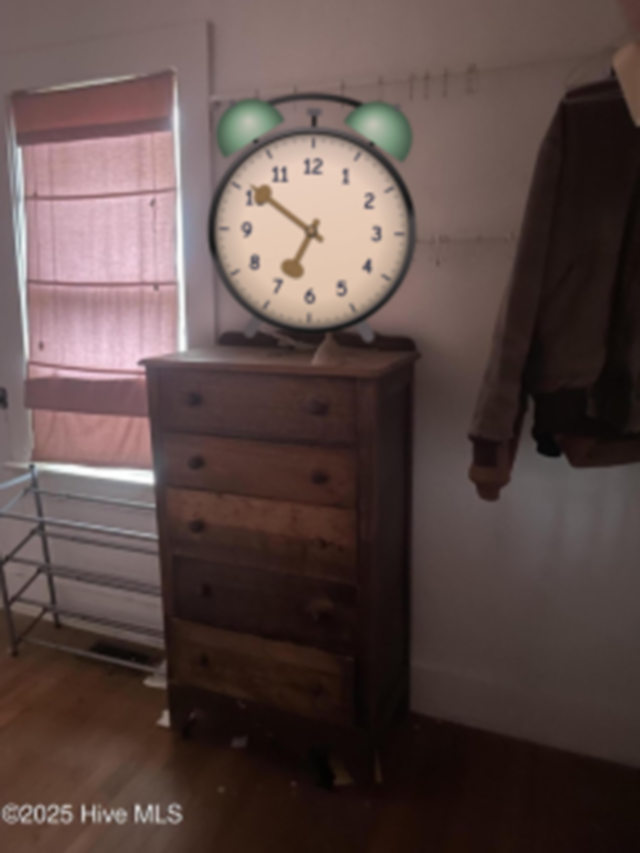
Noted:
6:51
